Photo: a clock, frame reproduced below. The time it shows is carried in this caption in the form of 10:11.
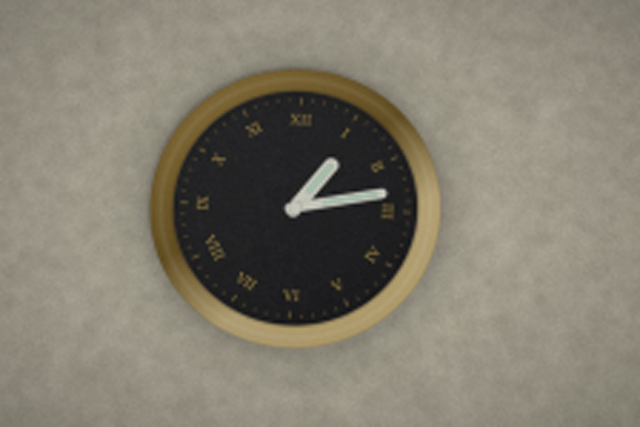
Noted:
1:13
